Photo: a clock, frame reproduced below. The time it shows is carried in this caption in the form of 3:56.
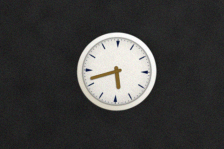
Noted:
5:42
